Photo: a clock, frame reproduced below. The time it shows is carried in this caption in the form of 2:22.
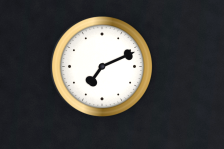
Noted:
7:11
